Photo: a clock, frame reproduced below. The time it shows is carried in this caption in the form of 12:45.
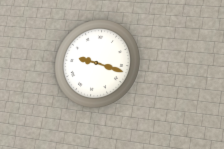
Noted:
9:17
